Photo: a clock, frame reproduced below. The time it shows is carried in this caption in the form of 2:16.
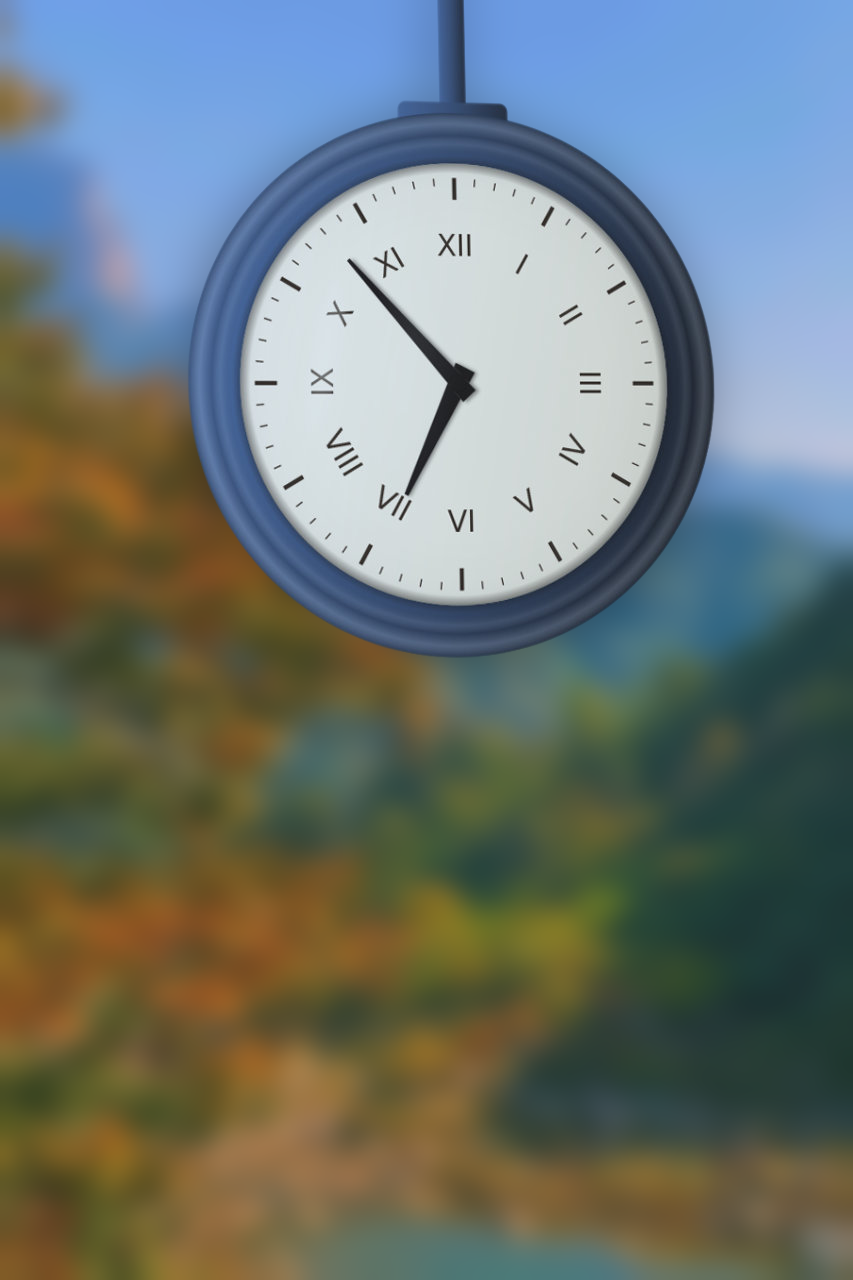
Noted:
6:53
